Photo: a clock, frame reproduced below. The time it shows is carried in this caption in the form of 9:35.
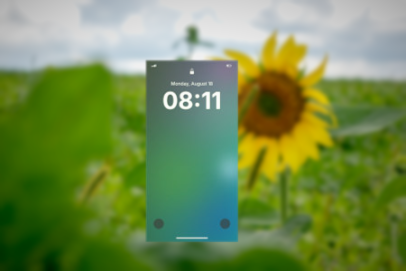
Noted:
8:11
